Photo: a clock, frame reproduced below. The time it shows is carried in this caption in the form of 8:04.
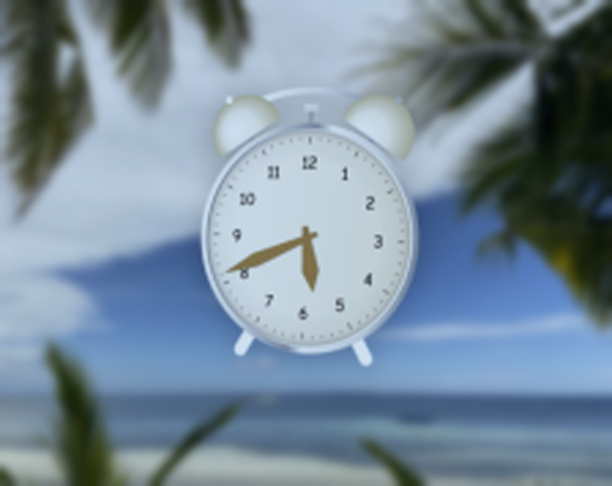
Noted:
5:41
